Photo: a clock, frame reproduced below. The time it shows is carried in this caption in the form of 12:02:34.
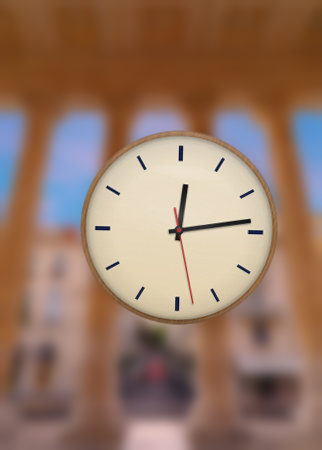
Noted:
12:13:28
